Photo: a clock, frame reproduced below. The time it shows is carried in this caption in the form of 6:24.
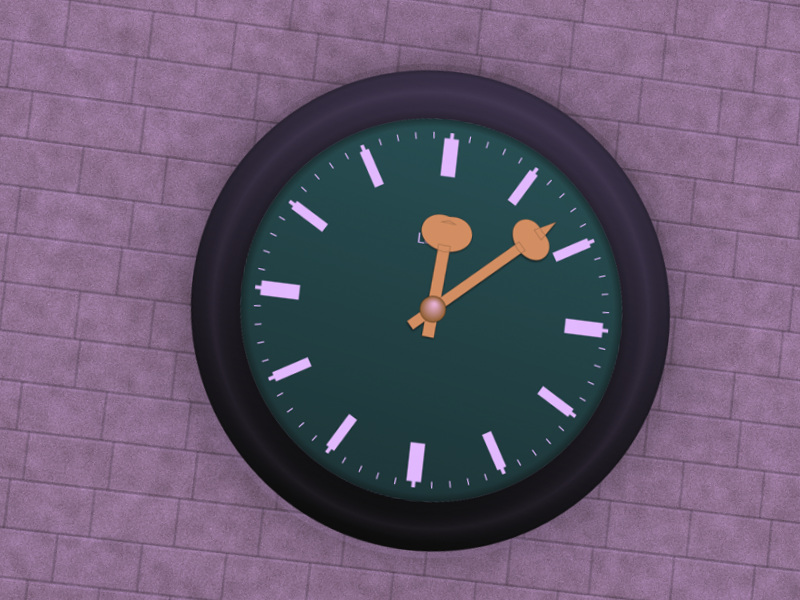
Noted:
12:08
